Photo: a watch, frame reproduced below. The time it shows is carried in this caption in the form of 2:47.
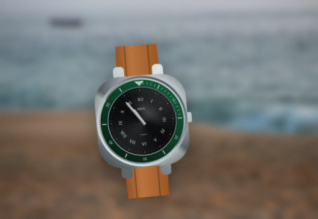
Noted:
10:54
